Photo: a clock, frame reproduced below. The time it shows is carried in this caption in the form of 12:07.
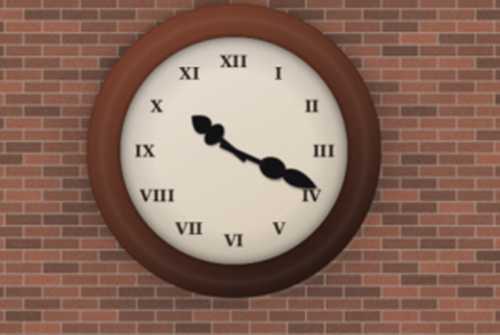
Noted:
10:19
